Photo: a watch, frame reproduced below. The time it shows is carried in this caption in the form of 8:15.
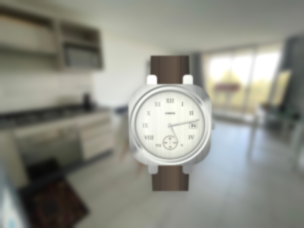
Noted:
5:13
